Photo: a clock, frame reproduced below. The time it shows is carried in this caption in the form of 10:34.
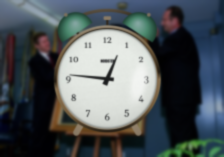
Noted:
12:46
